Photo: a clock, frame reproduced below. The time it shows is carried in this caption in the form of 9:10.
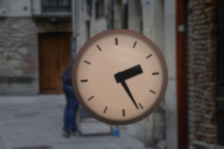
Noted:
2:26
